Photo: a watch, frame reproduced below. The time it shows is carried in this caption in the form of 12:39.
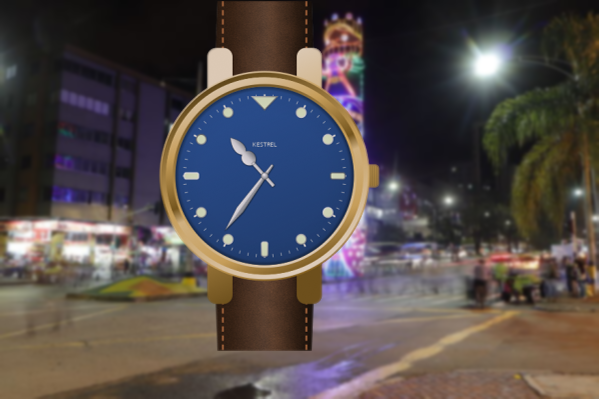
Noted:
10:36
